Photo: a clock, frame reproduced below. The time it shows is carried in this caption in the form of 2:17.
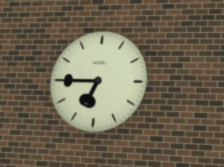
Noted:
6:45
